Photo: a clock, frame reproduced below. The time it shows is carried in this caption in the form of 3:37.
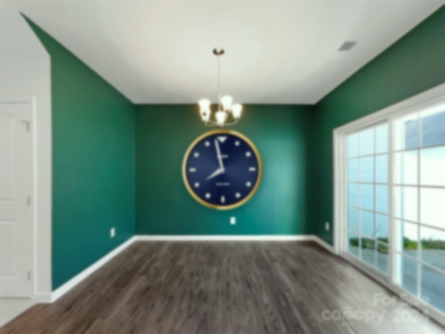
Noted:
7:58
